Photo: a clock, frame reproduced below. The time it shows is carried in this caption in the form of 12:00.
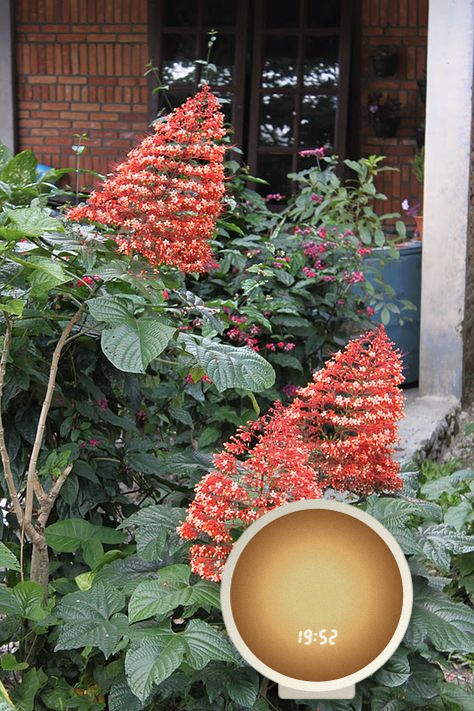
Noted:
19:52
